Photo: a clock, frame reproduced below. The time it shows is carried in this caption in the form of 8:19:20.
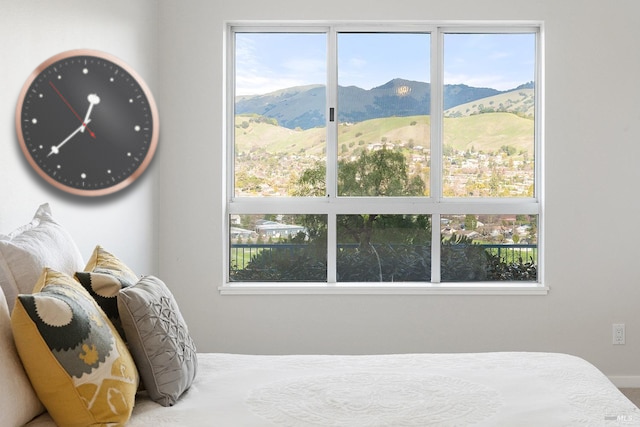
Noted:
12:37:53
